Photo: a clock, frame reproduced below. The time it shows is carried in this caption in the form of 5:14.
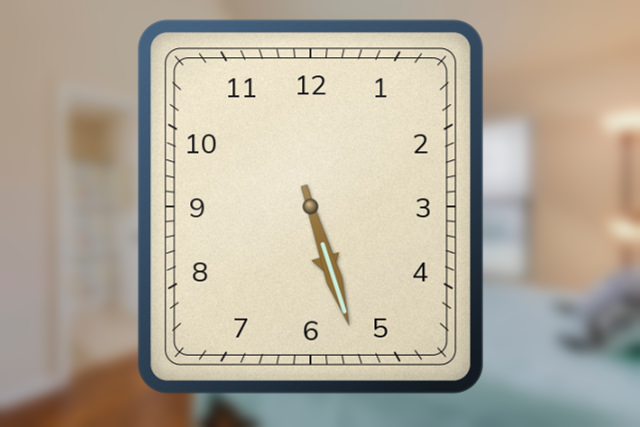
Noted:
5:27
